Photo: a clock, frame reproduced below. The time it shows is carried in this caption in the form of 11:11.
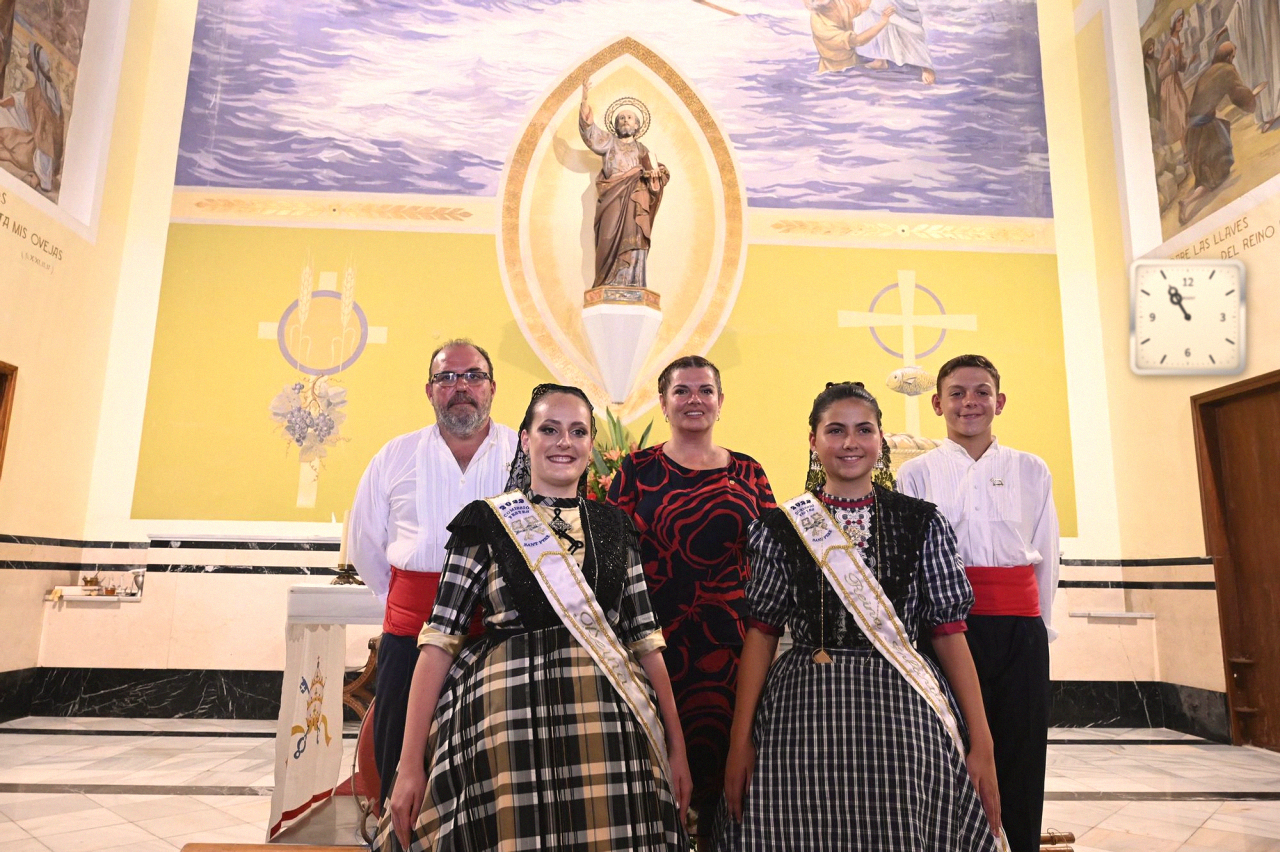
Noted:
10:55
